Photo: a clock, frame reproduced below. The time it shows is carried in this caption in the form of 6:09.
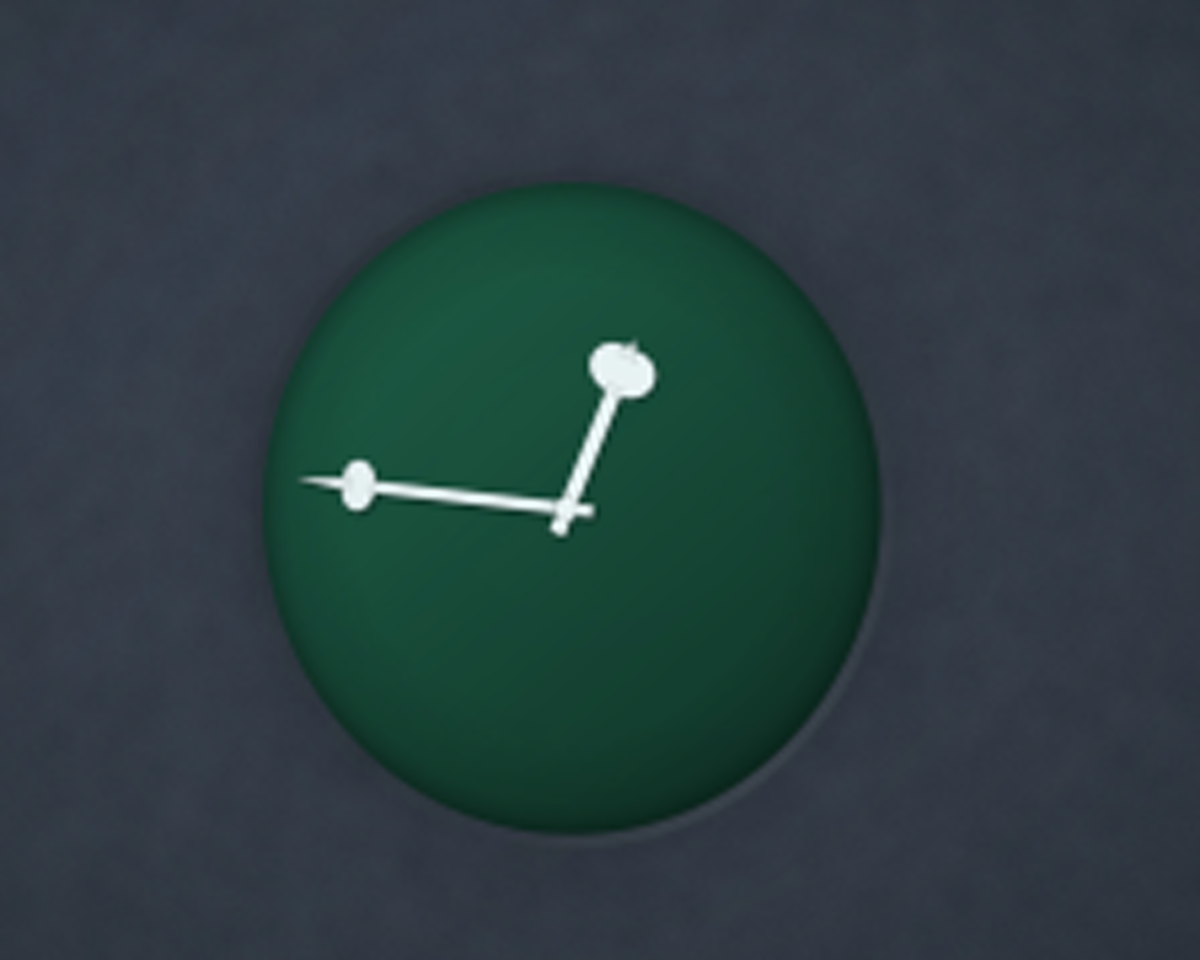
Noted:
12:46
